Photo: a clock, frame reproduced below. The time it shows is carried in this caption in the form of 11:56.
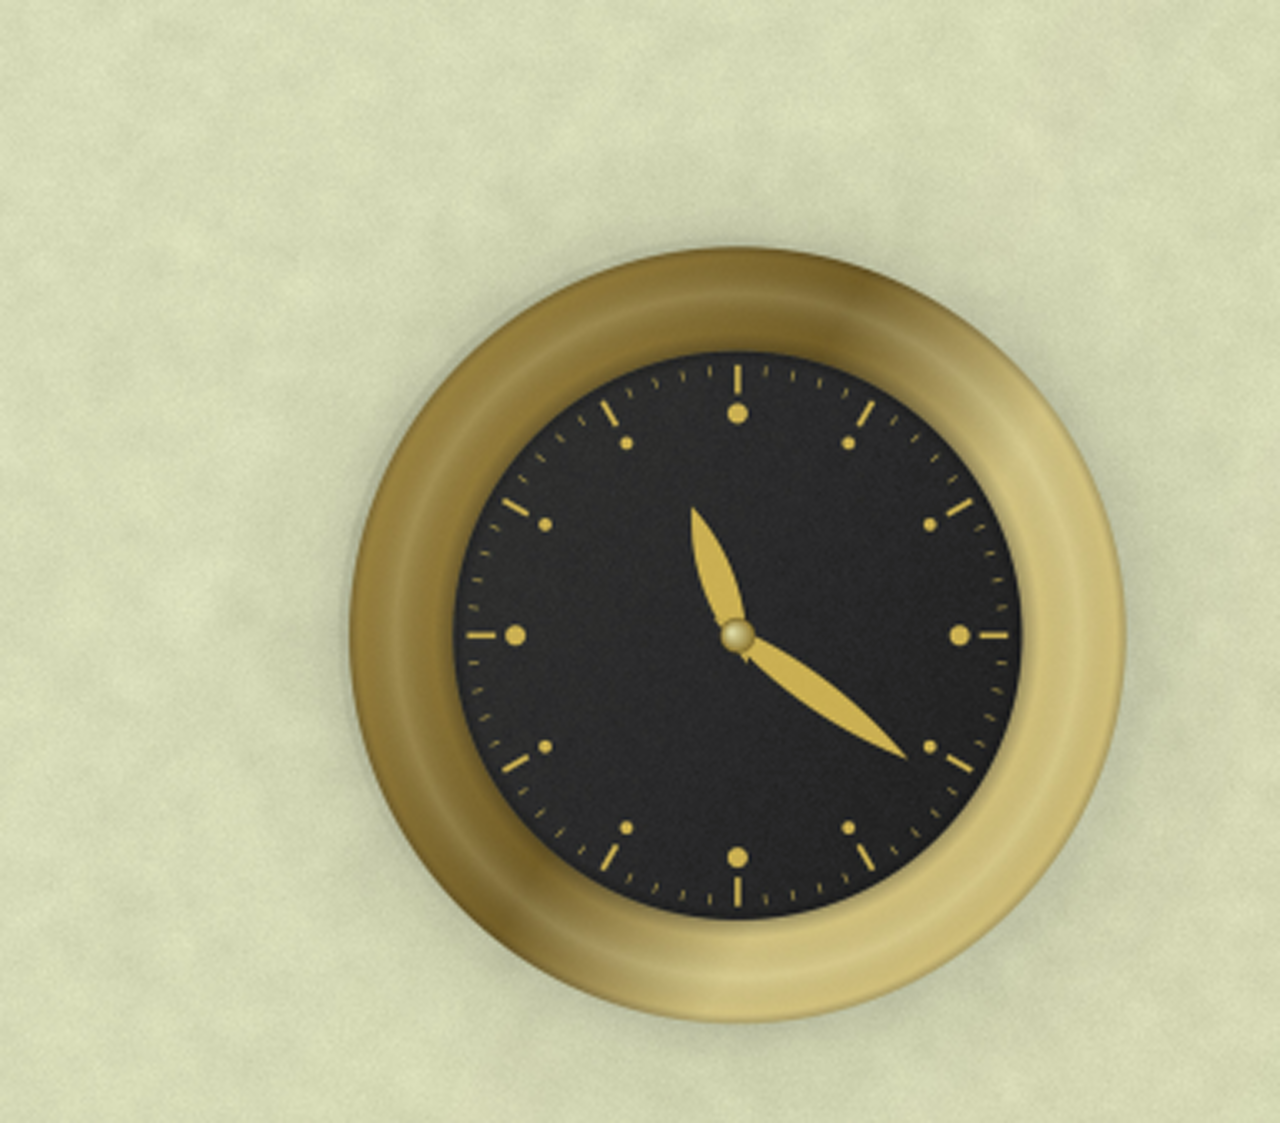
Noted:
11:21
